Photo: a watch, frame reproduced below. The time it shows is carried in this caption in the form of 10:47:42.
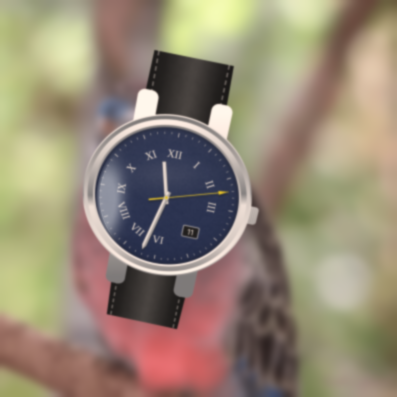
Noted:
11:32:12
